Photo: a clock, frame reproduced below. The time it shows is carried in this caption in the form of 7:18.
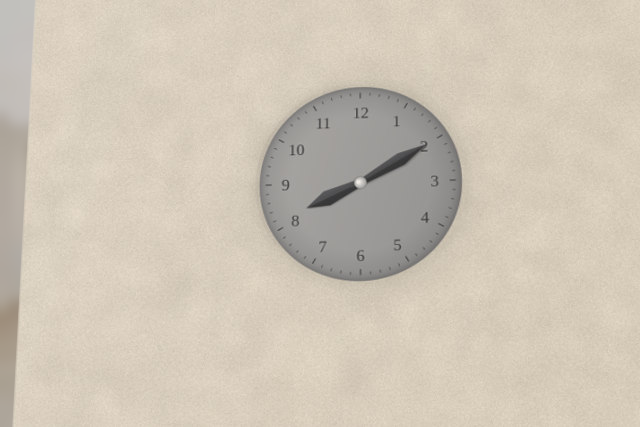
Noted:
8:10
